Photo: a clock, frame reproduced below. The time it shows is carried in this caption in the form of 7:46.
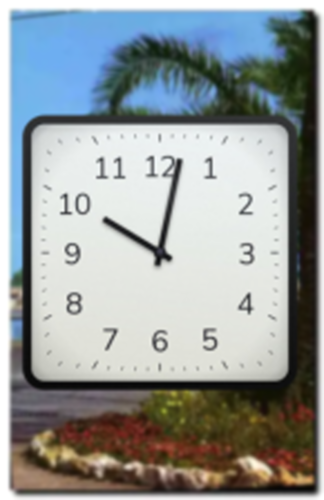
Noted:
10:02
